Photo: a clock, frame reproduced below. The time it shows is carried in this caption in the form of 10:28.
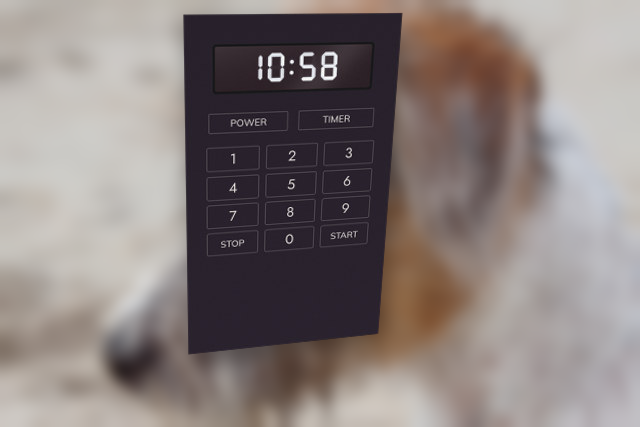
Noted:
10:58
